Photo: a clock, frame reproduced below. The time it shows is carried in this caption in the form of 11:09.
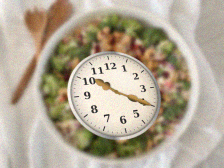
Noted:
10:20
